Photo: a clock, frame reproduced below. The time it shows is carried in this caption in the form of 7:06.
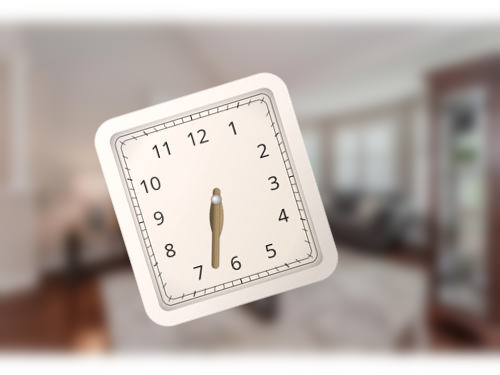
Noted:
6:33
